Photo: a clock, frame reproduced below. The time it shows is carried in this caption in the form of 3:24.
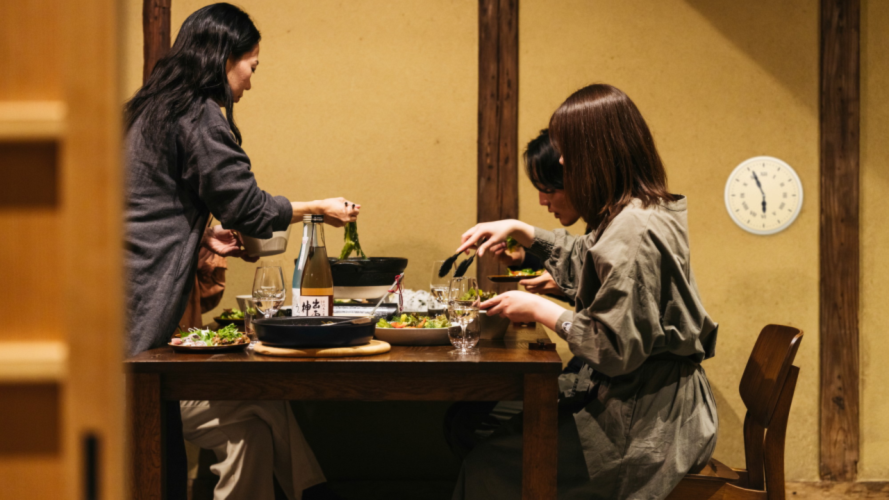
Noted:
5:56
